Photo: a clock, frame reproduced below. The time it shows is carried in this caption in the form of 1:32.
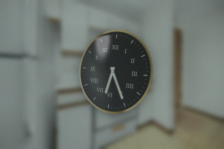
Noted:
6:25
